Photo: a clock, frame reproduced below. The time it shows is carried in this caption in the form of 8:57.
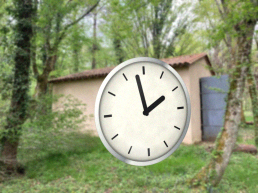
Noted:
1:58
